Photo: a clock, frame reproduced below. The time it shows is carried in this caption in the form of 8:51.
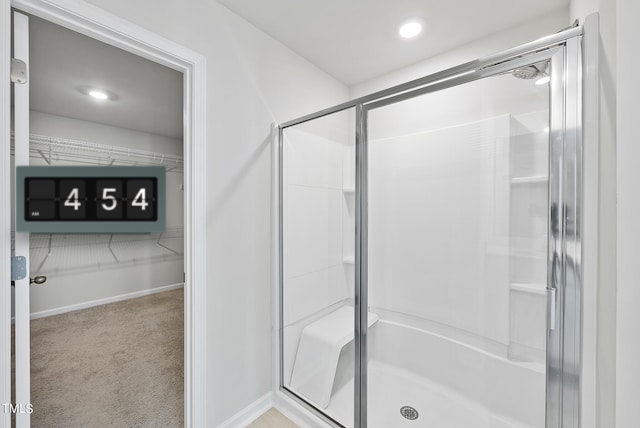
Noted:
4:54
